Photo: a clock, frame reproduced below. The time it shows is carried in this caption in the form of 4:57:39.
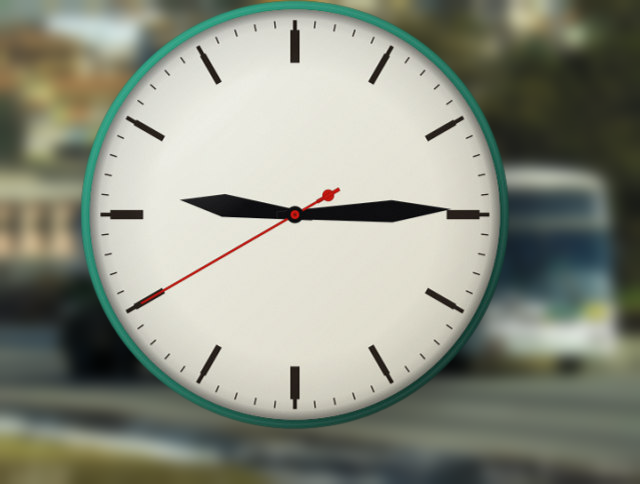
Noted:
9:14:40
